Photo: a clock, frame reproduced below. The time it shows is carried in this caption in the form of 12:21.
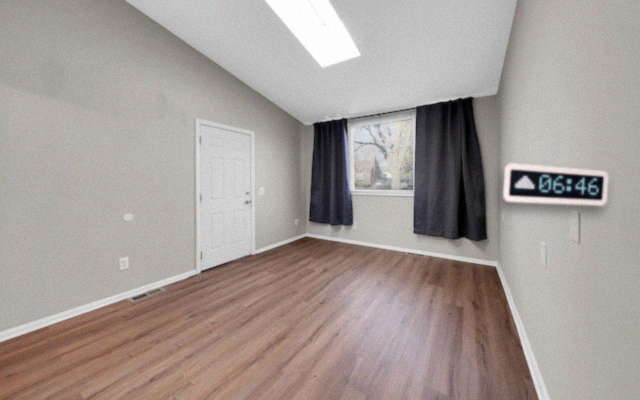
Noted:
6:46
